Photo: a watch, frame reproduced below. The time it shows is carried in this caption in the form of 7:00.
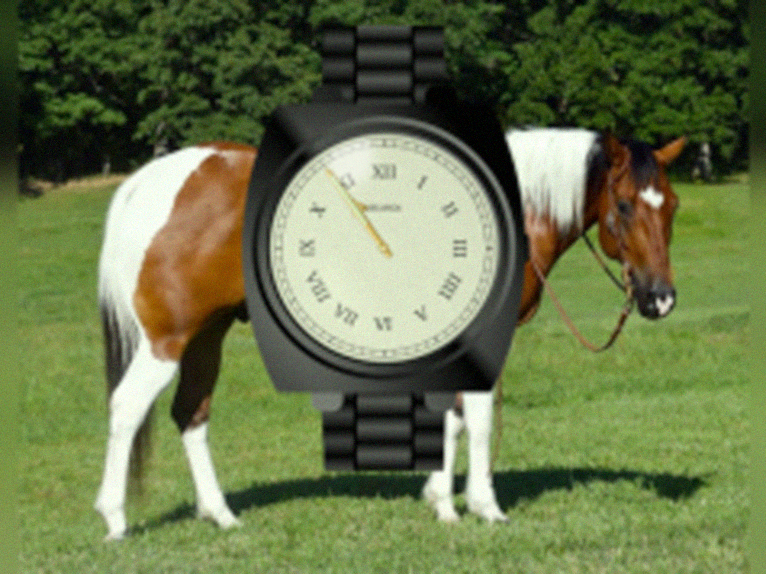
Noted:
10:54
